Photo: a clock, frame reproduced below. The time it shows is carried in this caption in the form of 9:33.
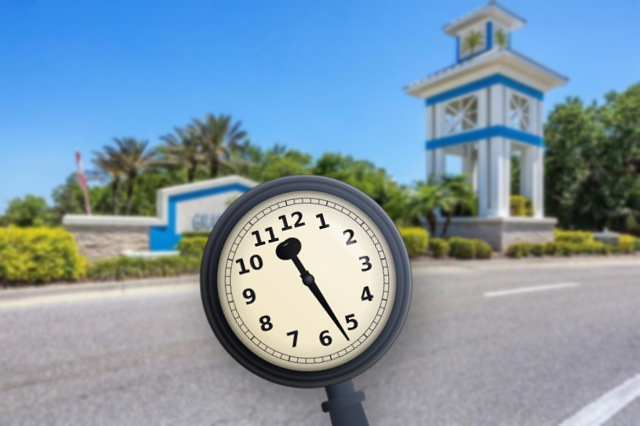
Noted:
11:27
